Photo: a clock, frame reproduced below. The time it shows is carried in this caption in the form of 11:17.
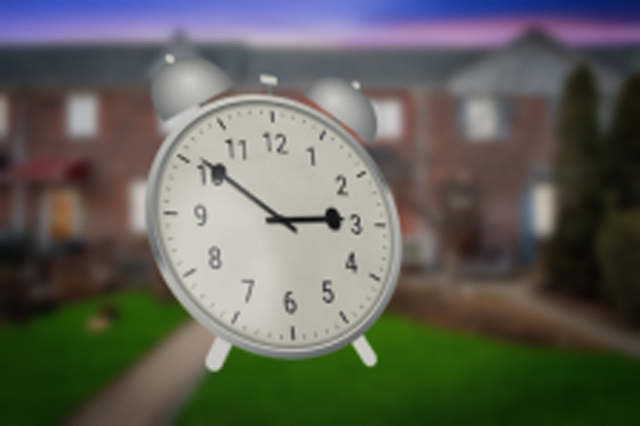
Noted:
2:51
